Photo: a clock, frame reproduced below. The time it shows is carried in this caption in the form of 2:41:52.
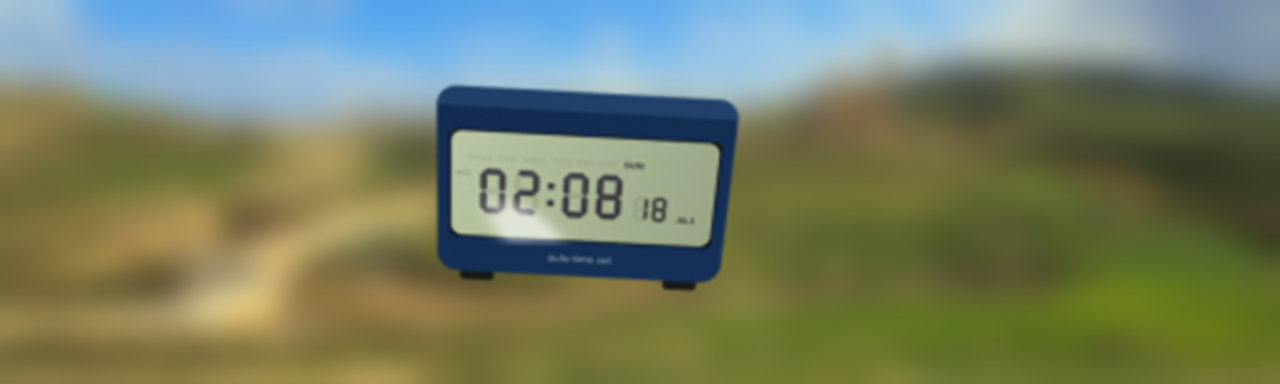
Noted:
2:08:18
